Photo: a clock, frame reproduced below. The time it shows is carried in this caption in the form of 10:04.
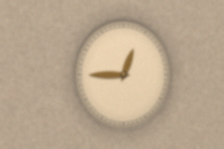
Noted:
12:45
